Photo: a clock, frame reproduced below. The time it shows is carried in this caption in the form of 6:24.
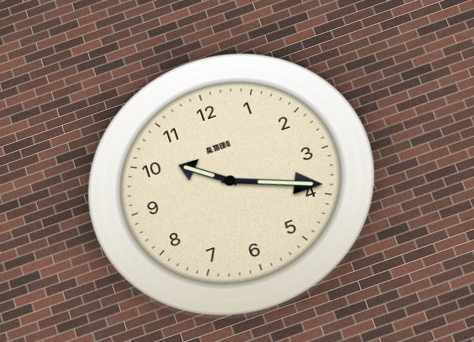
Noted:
10:19
